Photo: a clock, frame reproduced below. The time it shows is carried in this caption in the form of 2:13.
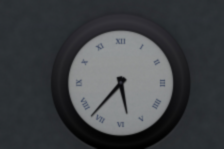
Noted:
5:37
